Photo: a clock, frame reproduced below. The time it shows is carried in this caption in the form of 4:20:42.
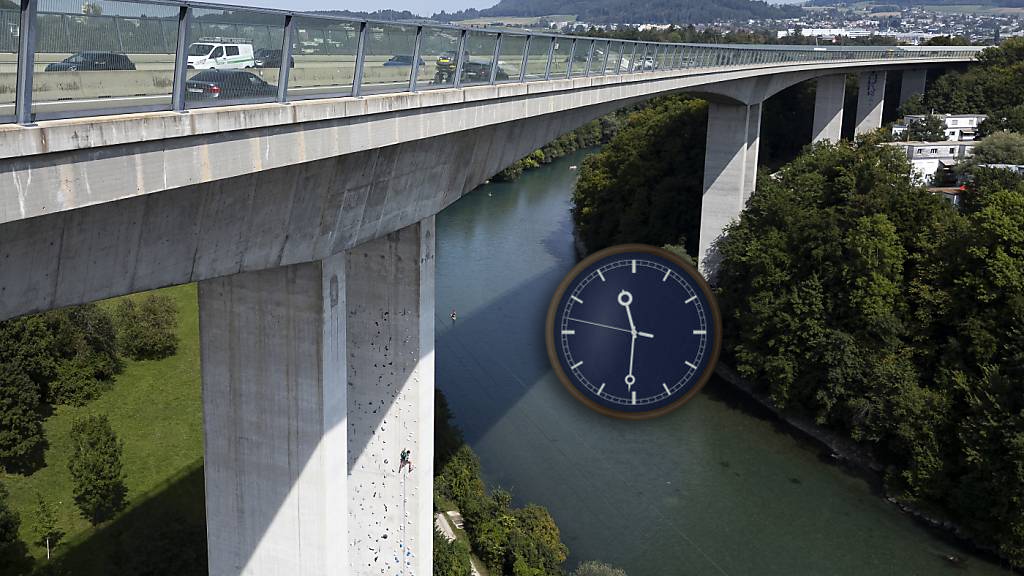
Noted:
11:30:47
